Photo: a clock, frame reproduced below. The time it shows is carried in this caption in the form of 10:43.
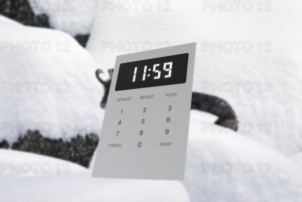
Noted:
11:59
